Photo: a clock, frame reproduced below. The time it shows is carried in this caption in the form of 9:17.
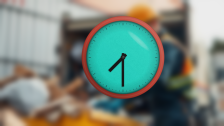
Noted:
7:30
